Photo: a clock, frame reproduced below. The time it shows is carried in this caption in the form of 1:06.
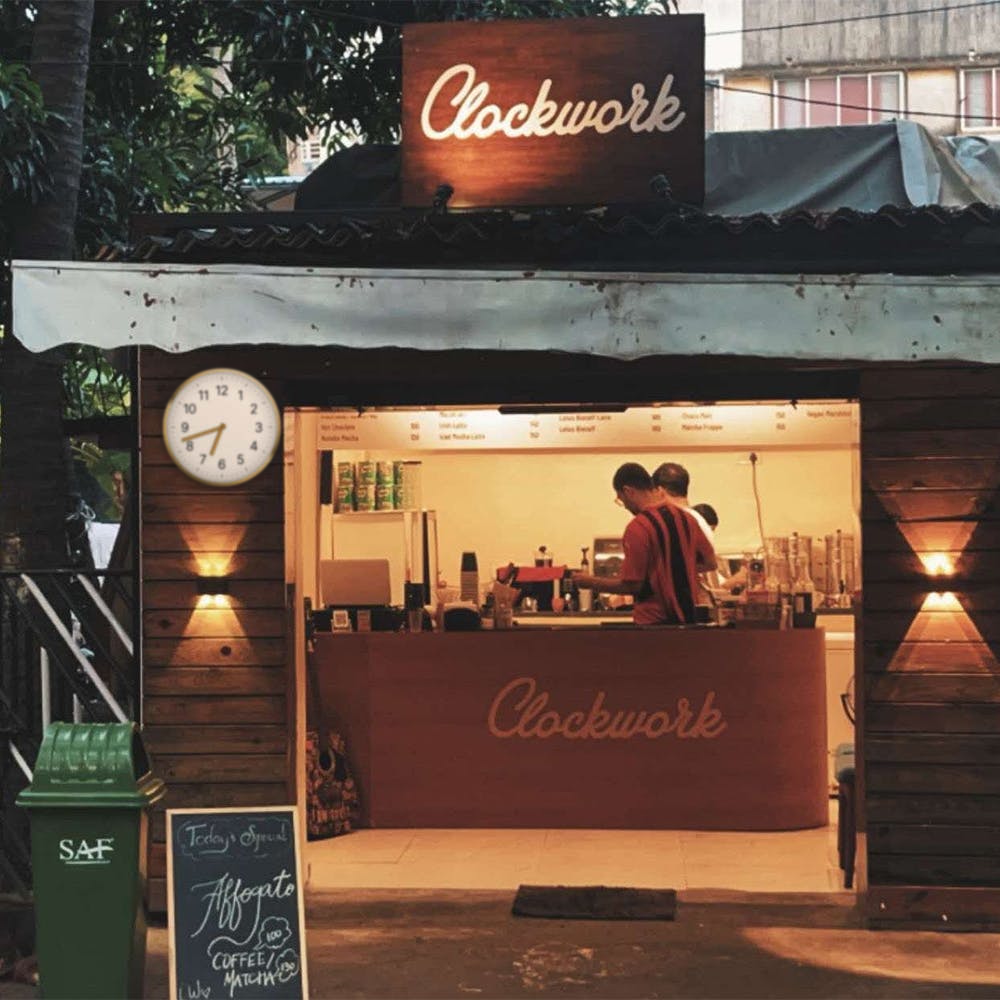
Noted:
6:42
